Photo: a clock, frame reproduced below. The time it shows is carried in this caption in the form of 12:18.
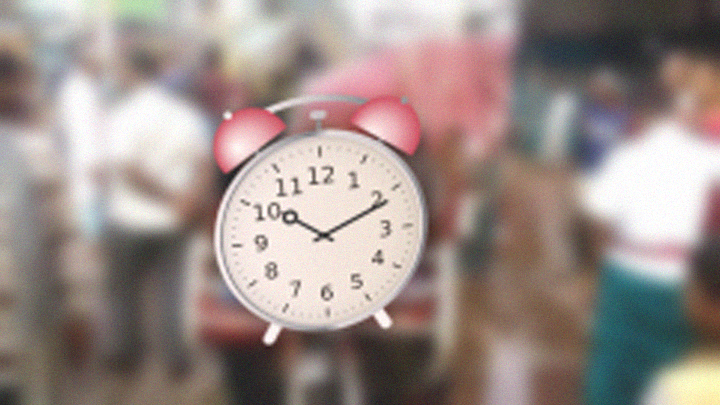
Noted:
10:11
